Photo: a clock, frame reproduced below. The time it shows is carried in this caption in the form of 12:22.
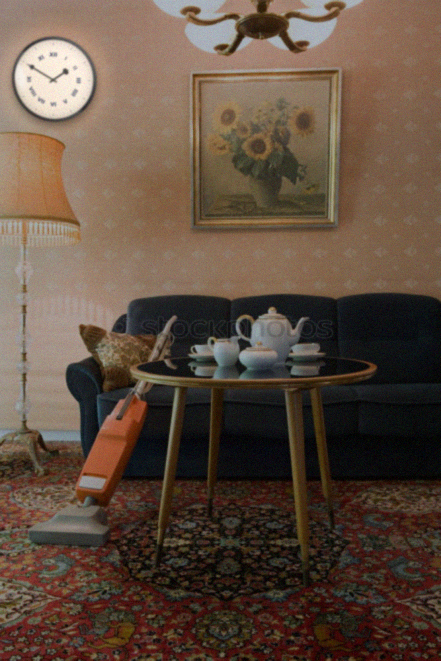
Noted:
1:50
